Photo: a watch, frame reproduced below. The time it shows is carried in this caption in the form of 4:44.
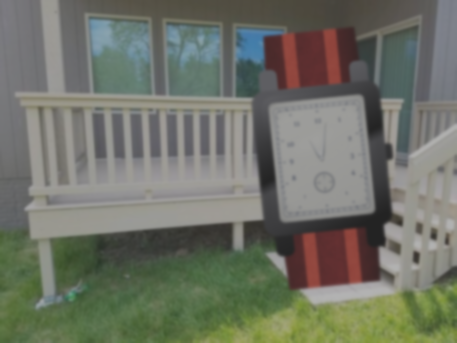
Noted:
11:02
